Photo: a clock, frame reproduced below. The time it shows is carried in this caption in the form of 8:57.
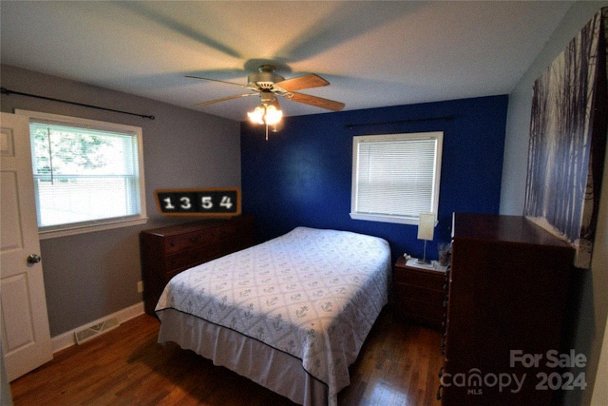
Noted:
13:54
